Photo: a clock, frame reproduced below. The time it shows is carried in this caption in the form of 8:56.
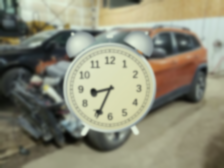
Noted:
8:34
